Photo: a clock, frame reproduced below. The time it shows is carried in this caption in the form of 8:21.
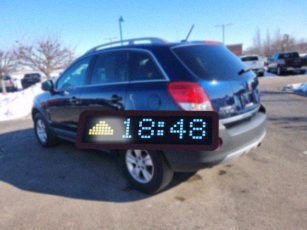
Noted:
18:48
